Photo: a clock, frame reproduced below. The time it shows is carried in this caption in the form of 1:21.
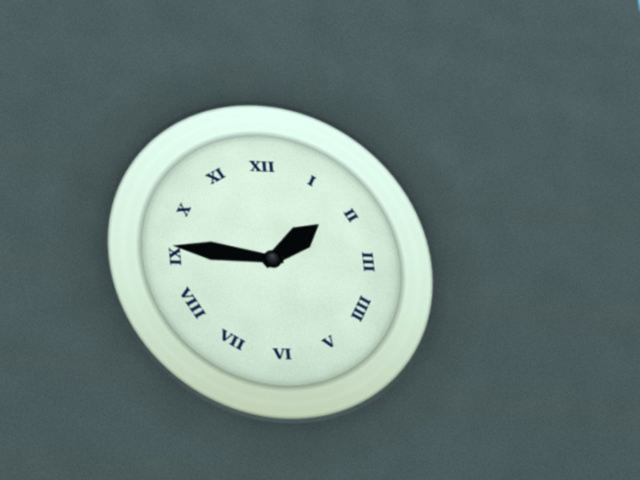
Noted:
1:46
